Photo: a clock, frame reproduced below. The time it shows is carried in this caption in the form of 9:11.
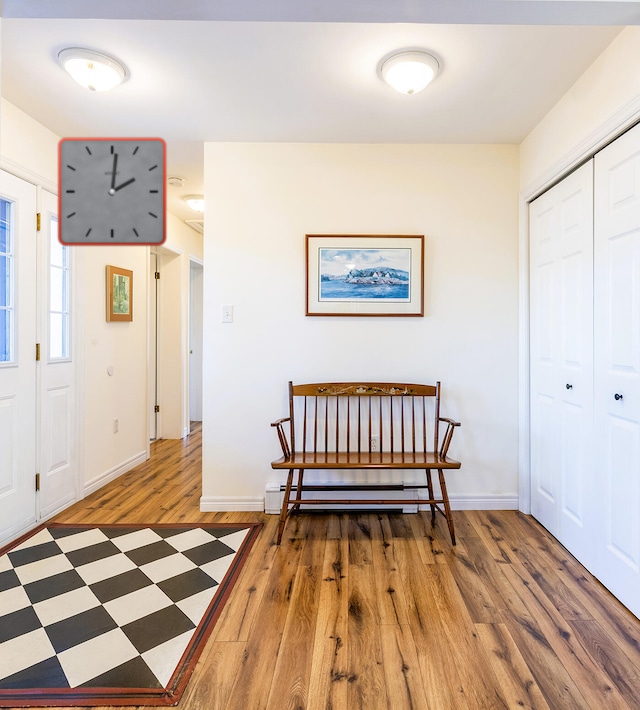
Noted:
2:01
